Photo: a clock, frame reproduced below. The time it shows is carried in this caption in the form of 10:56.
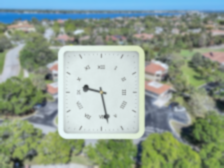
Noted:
9:28
